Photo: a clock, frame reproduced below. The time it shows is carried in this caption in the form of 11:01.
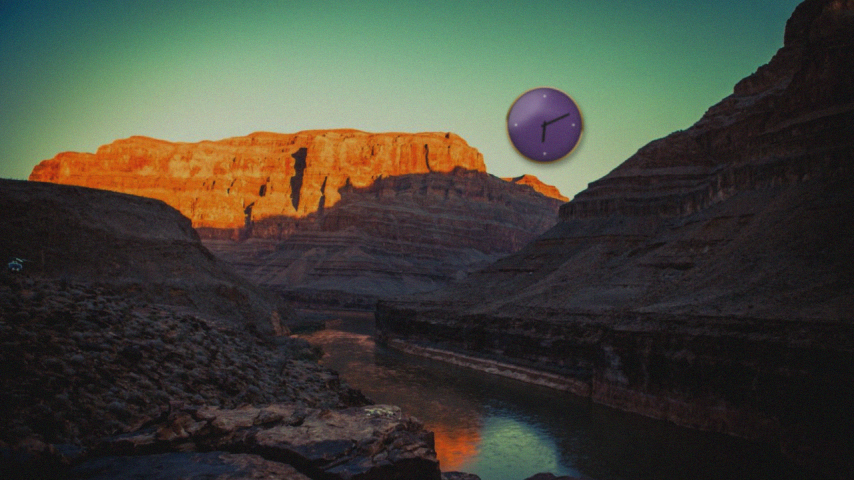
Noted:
6:11
